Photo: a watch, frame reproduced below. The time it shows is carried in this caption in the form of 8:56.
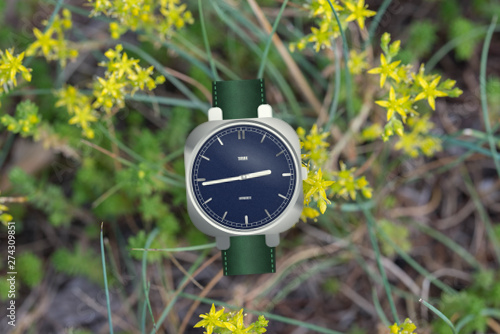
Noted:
2:44
